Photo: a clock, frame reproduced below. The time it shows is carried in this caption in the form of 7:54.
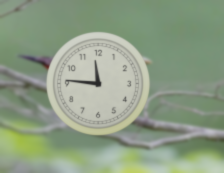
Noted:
11:46
